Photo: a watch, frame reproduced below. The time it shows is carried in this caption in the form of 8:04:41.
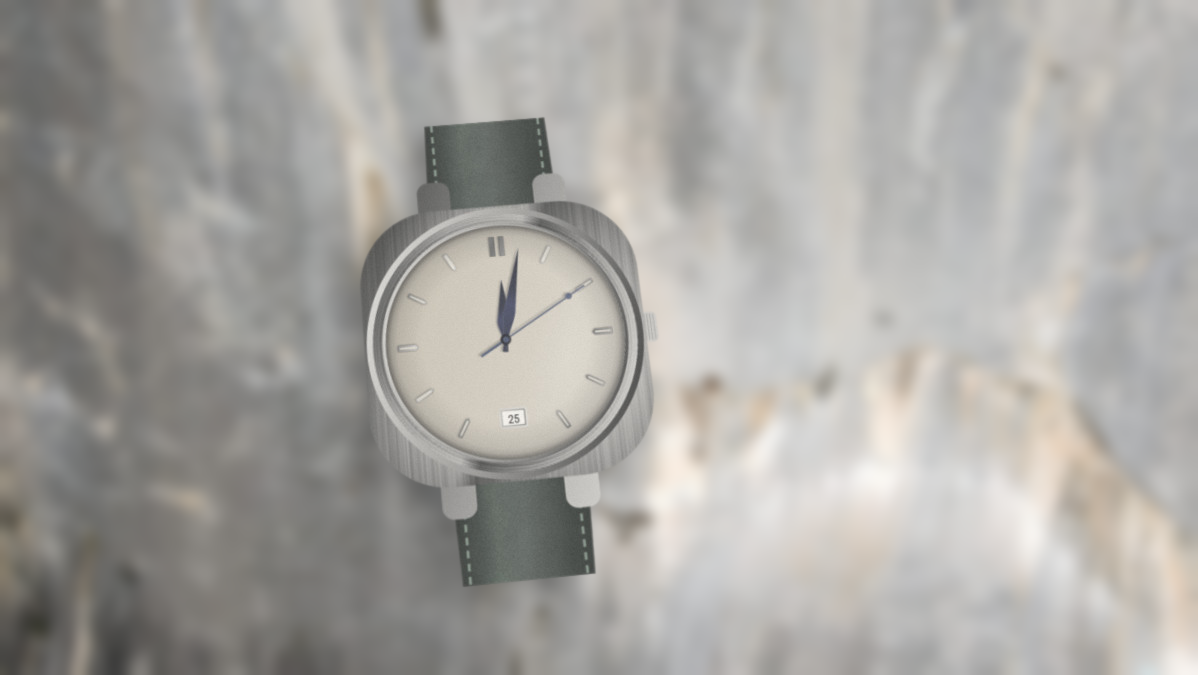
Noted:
12:02:10
